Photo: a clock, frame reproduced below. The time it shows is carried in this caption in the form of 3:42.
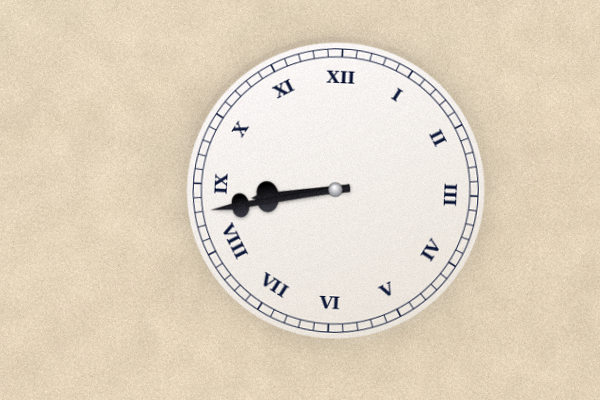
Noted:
8:43
